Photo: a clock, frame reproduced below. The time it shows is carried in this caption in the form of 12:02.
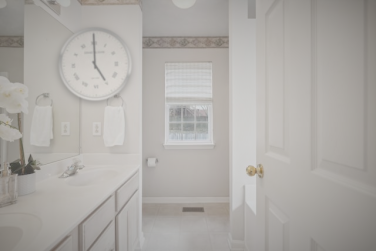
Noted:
5:00
